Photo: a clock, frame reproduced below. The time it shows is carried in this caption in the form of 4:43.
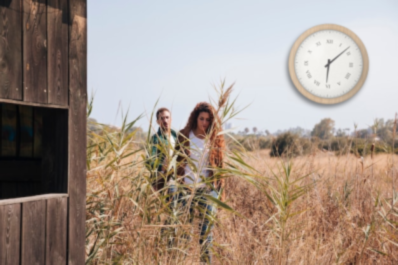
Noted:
6:08
